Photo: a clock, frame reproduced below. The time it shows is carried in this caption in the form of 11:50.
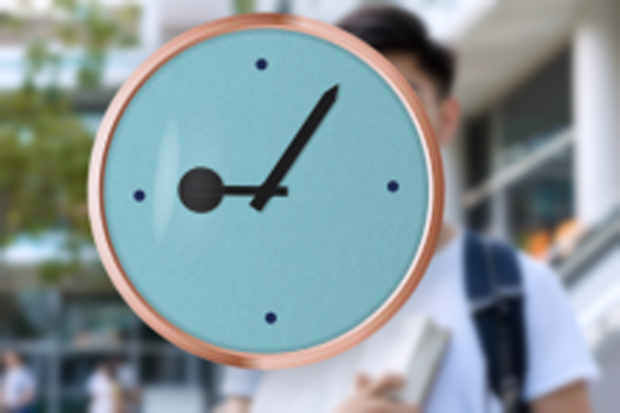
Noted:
9:06
